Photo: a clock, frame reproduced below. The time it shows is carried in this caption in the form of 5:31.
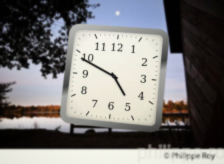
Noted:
4:49
